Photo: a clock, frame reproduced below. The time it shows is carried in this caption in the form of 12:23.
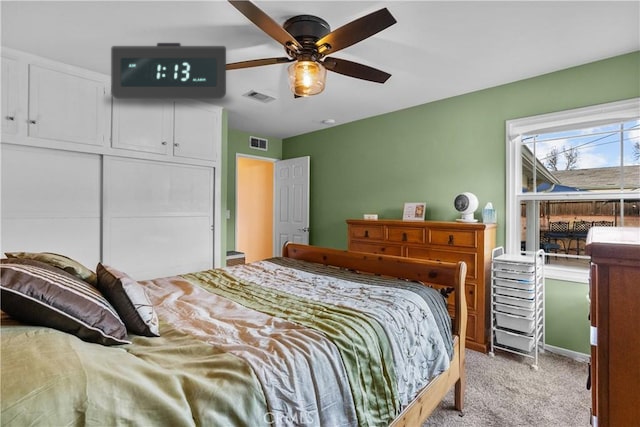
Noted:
1:13
